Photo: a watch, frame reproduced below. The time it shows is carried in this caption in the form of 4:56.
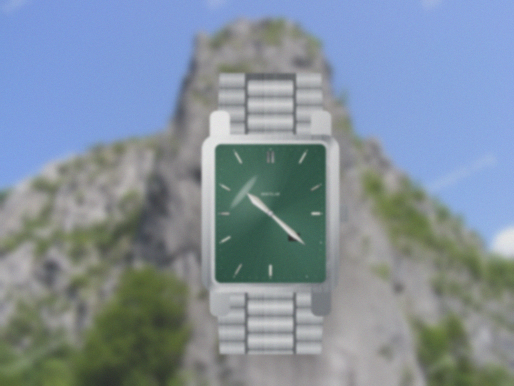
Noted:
10:22
